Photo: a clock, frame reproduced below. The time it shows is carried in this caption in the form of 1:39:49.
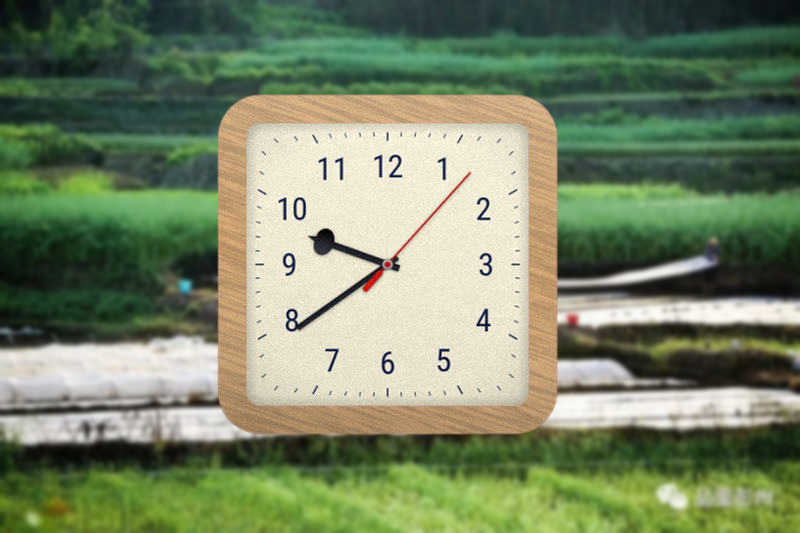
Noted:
9:39:07
